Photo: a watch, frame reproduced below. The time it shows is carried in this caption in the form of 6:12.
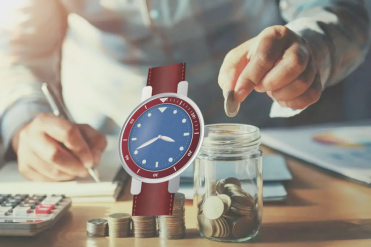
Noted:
3:41
